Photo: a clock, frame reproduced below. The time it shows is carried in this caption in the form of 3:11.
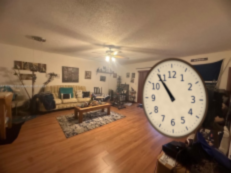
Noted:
10:54
